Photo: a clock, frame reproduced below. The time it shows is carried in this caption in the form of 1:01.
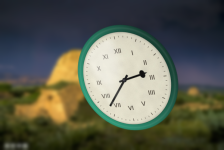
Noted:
2:37
